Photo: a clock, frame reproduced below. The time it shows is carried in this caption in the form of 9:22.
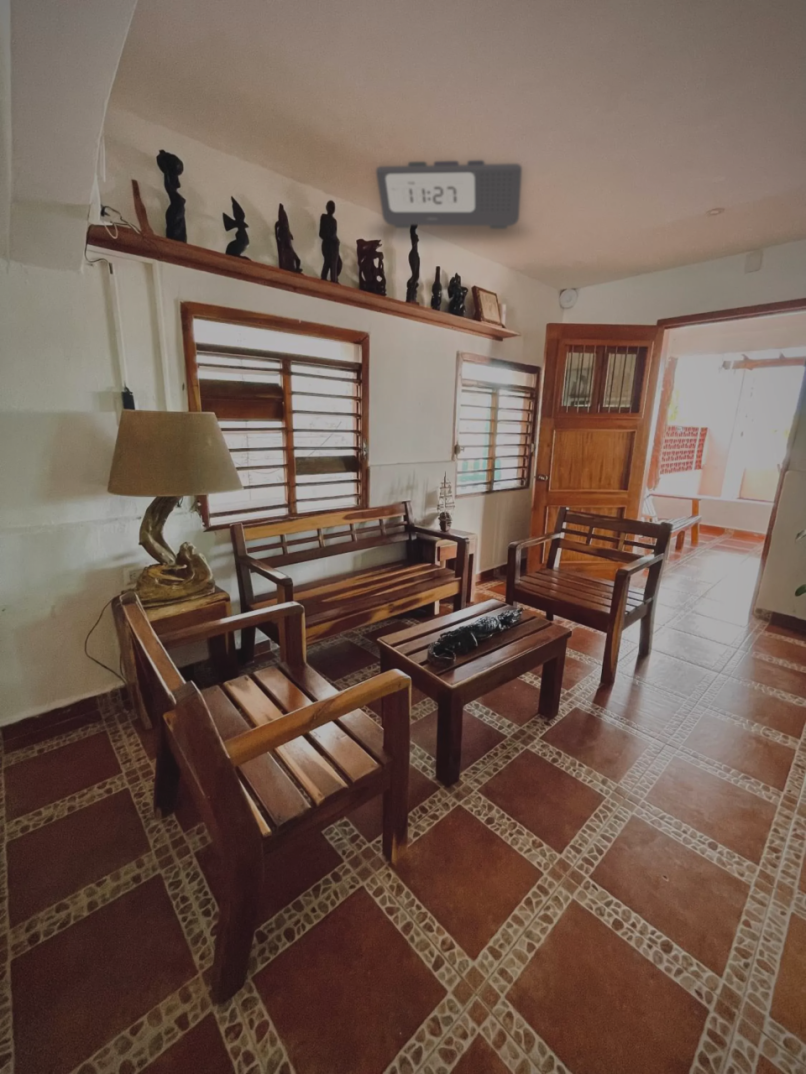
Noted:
11:27
